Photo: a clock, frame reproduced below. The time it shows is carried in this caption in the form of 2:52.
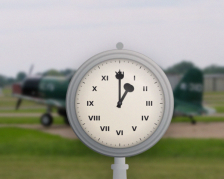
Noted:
1:00
